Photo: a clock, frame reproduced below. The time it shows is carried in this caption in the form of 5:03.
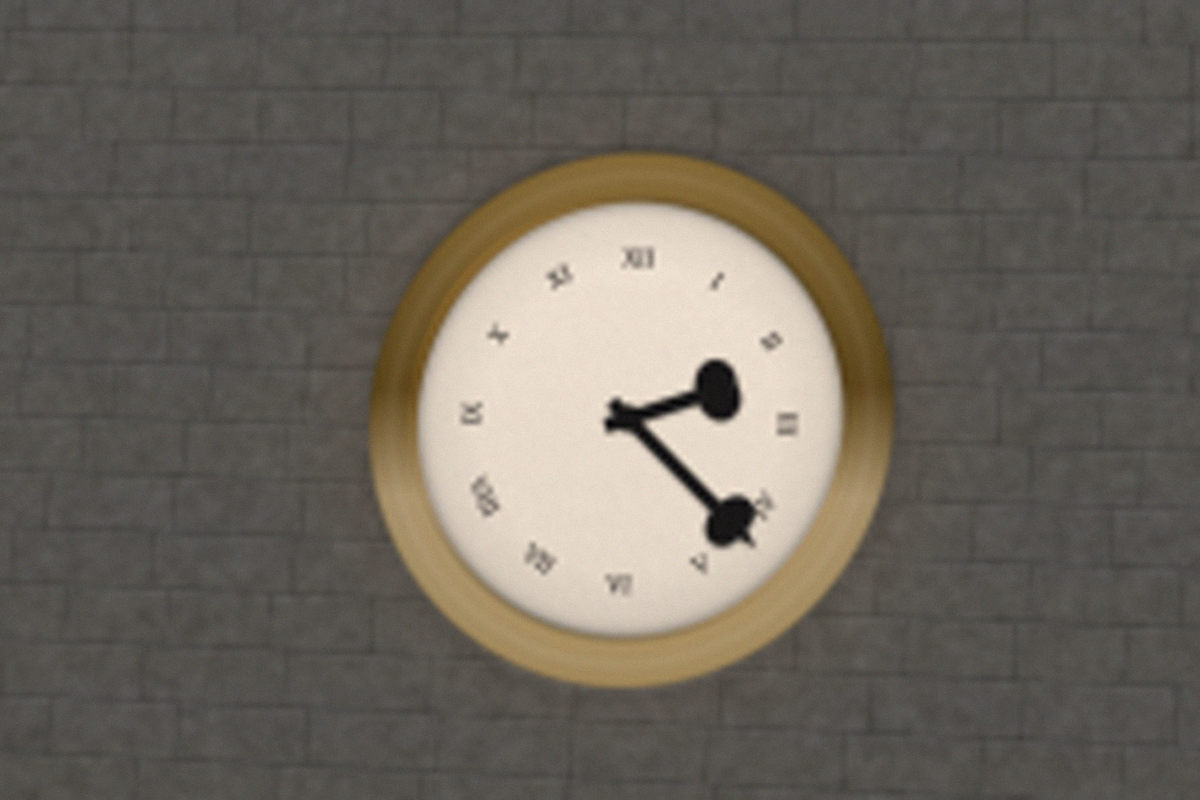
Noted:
2:22
